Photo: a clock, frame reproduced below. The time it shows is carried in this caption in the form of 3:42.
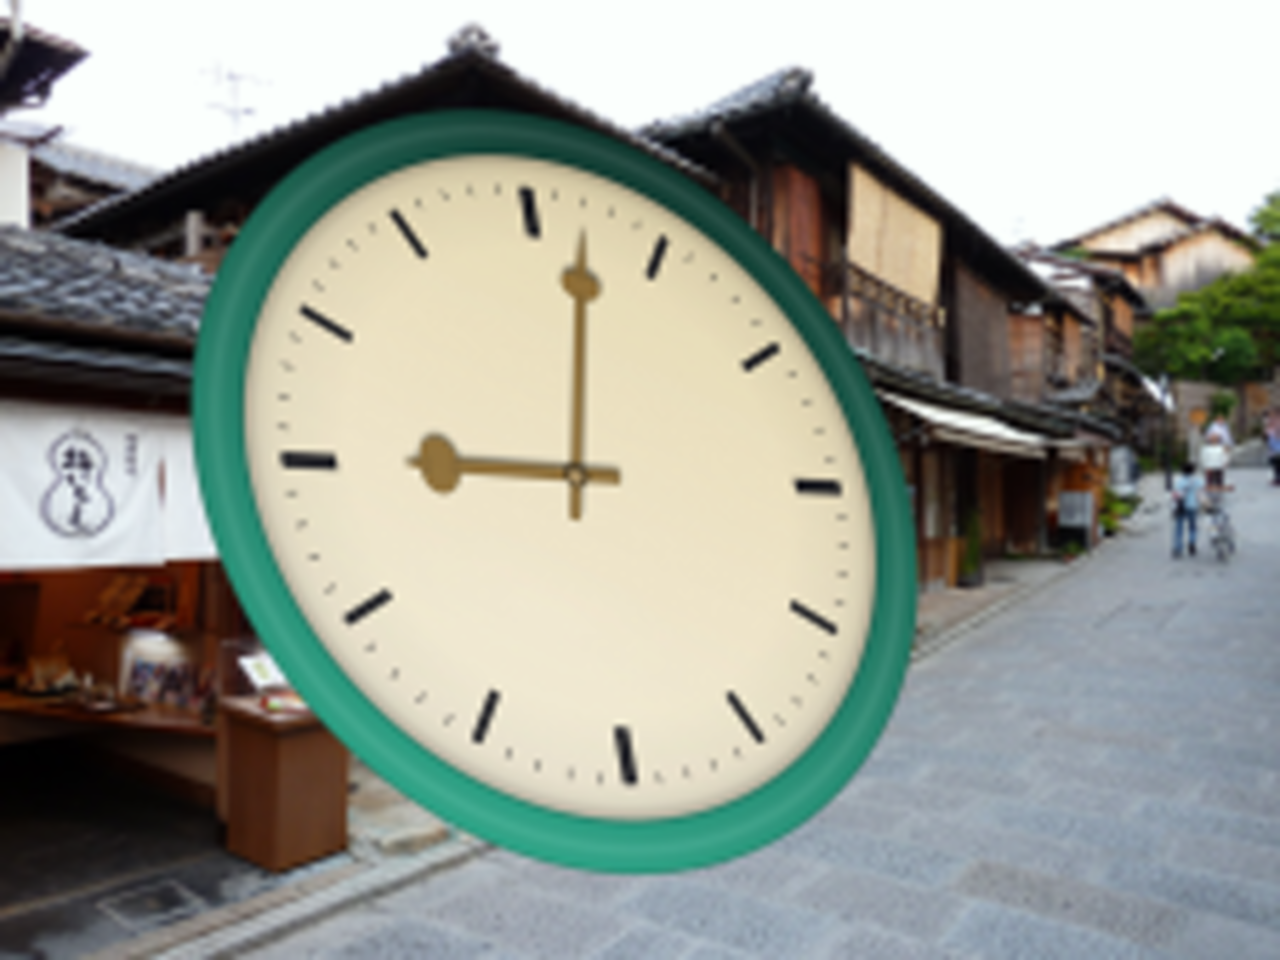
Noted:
9:02
